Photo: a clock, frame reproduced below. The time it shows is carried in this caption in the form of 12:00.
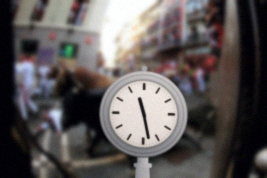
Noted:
11:28
